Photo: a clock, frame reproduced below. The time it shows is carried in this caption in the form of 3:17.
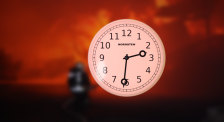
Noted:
2:31
